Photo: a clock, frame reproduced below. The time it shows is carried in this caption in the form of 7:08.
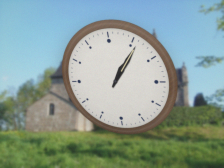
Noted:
1:06
